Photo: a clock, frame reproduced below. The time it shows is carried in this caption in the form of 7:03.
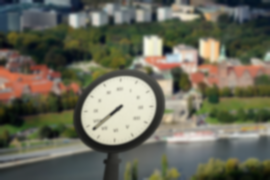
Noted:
7:38
